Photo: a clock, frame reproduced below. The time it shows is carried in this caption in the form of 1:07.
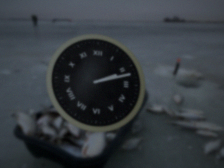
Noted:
2:12
